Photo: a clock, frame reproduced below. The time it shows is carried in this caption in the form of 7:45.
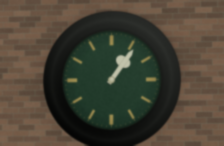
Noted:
1:06
